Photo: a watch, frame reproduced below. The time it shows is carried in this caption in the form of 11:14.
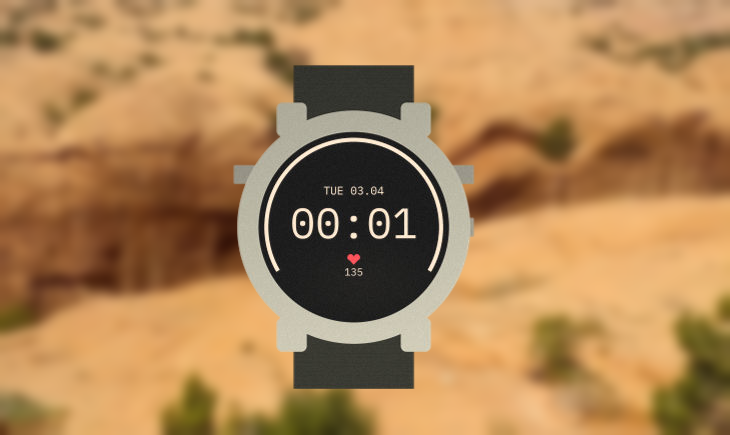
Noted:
0:01
